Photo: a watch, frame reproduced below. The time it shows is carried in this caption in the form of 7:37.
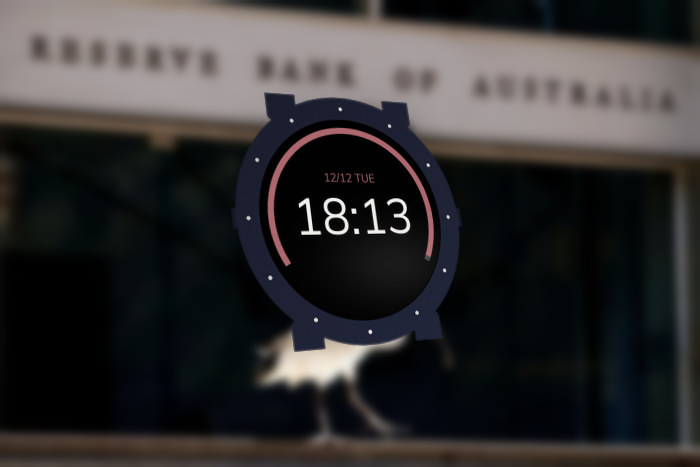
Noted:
18:13
